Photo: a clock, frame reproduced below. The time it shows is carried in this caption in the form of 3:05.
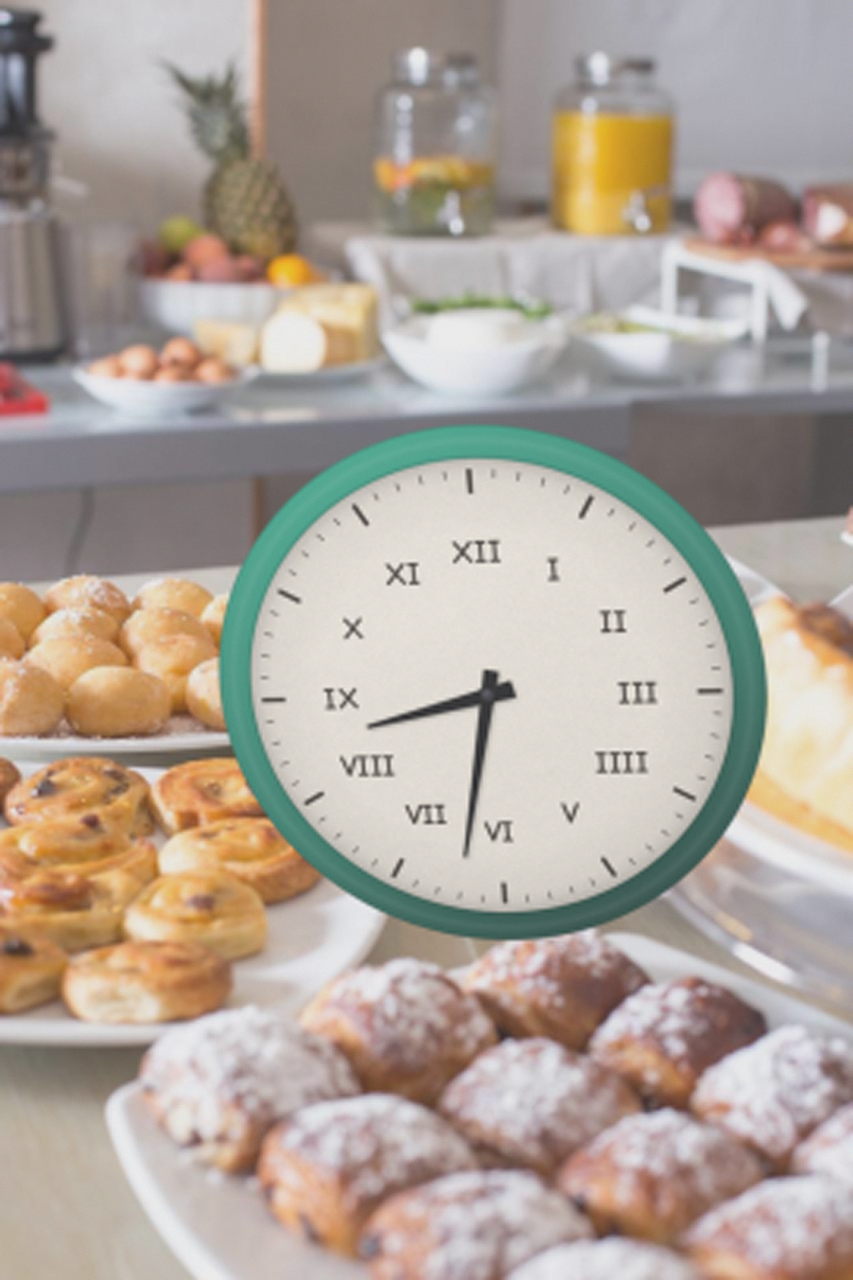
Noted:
8:32
